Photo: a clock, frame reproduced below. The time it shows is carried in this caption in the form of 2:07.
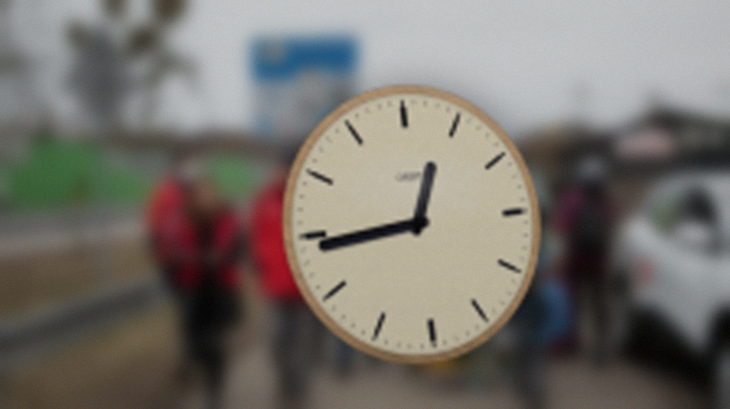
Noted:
12:44
